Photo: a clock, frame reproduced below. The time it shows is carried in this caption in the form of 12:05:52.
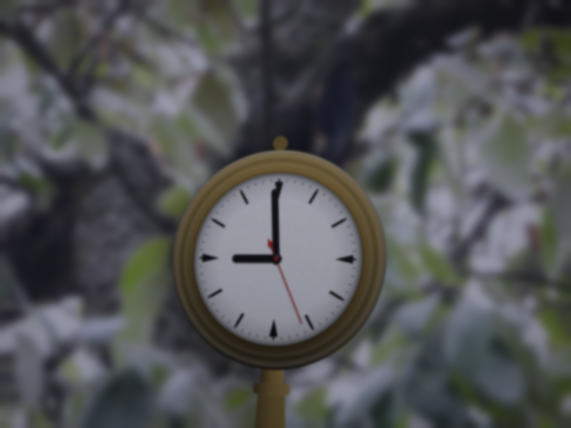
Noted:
8:59:26
